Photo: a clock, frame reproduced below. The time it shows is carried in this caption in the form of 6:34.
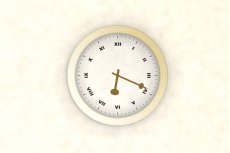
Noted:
6:19
